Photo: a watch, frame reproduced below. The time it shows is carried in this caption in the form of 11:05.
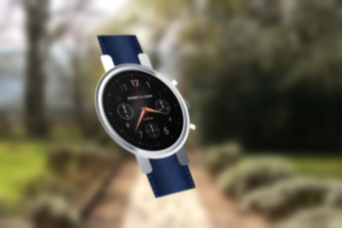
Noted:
3:37
